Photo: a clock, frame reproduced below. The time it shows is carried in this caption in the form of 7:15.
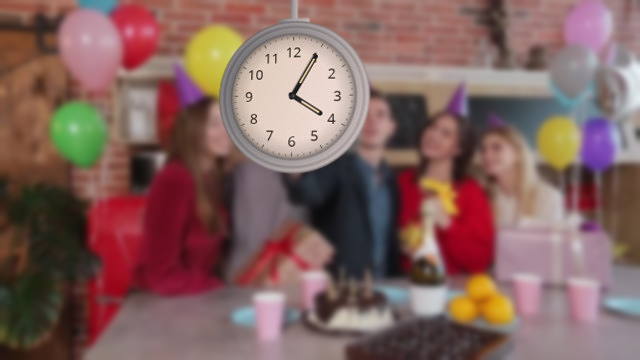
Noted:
4:05
